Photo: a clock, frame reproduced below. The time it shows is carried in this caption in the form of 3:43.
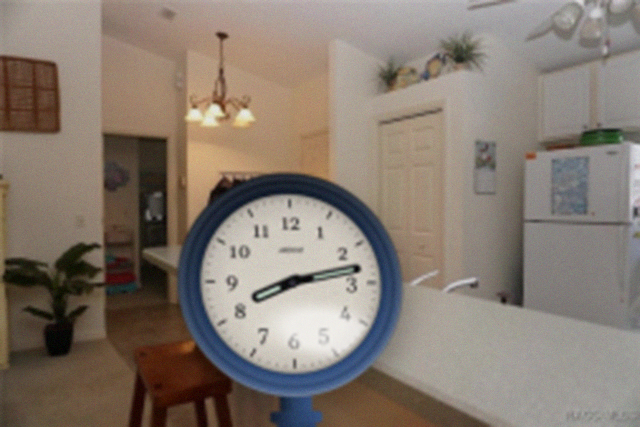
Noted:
8:13
